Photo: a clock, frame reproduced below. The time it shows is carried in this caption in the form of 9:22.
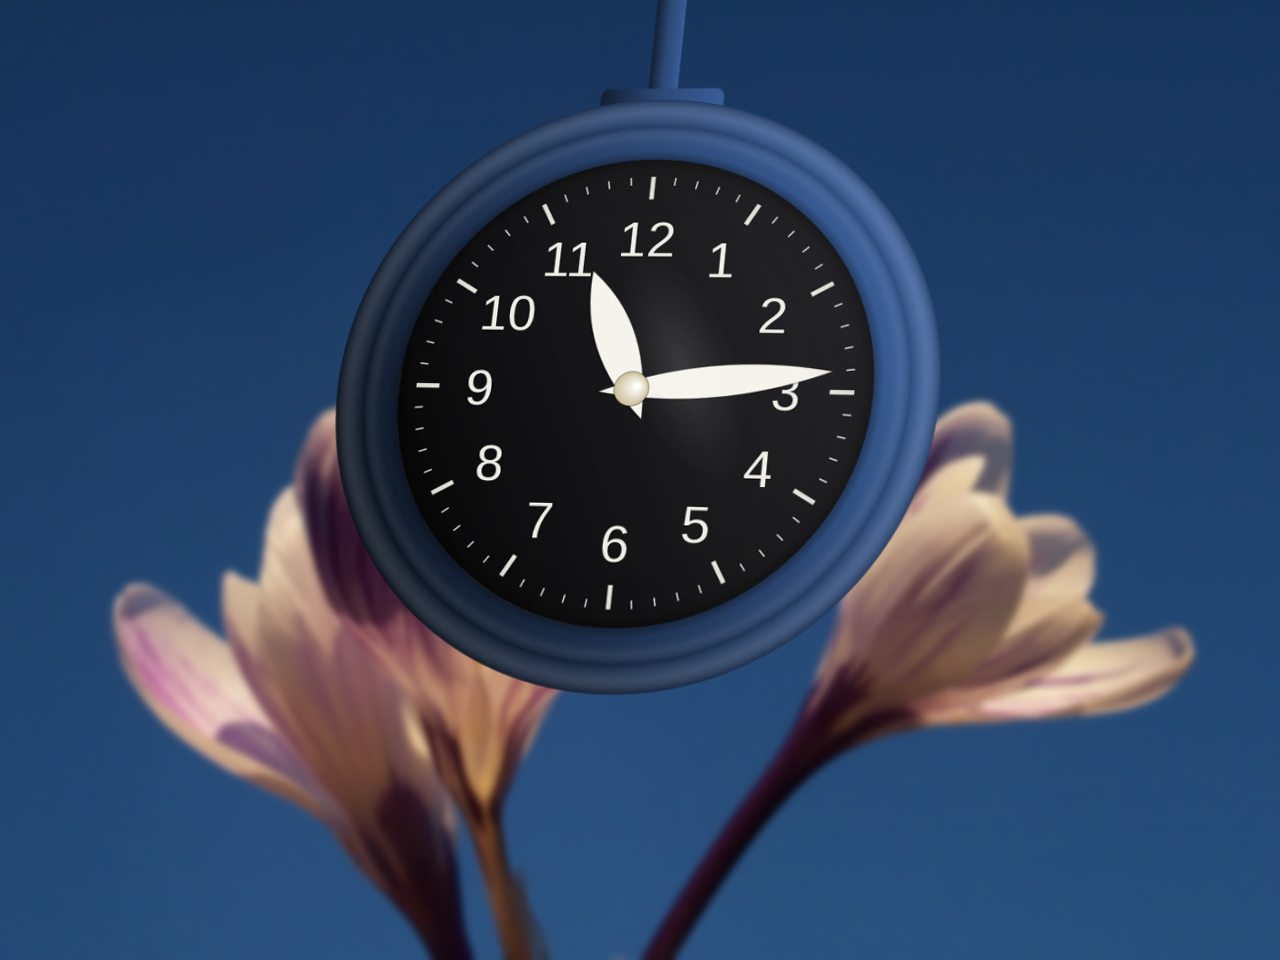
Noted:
11:14
